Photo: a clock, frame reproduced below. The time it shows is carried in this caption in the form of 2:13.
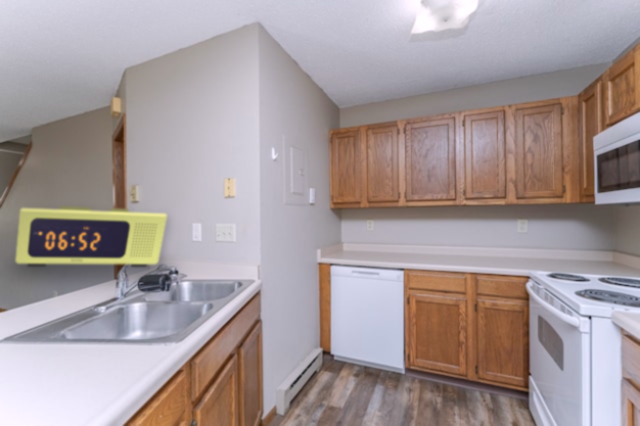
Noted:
6:52
